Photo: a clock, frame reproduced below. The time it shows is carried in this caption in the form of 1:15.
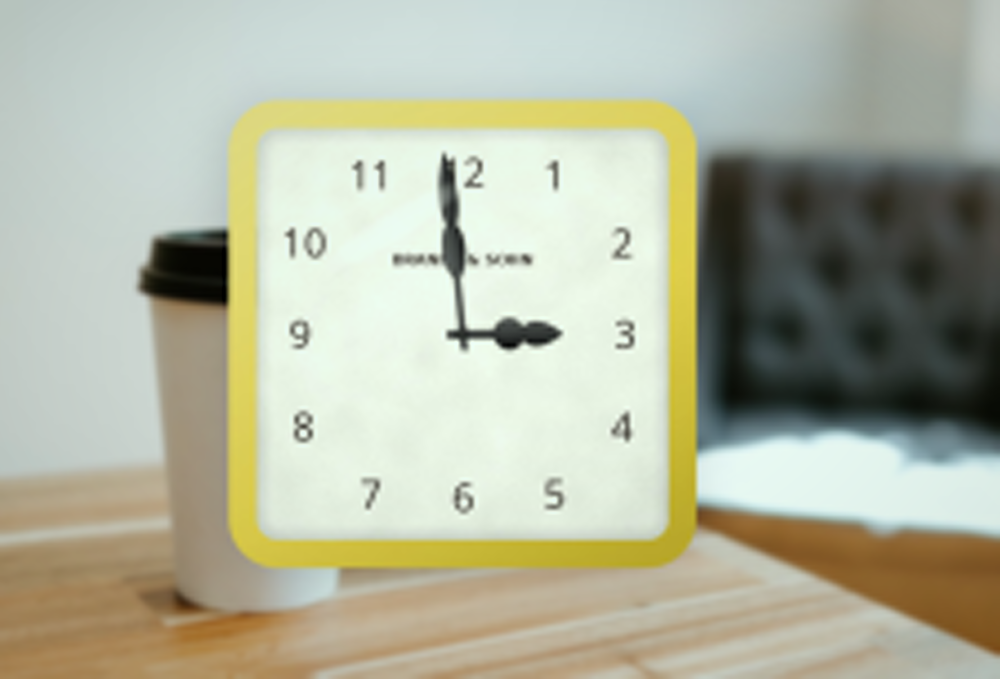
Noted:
2:59
